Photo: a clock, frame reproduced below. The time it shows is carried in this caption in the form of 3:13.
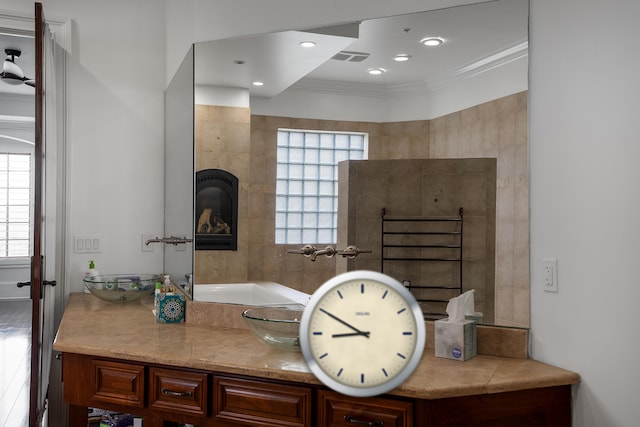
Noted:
8:50
